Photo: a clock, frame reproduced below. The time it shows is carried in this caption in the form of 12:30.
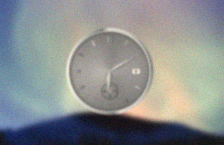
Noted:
6:10
